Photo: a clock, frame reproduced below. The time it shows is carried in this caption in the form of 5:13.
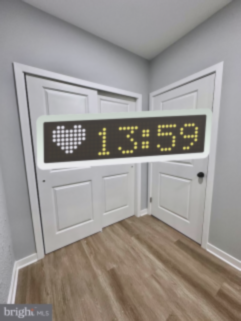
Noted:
13:59
